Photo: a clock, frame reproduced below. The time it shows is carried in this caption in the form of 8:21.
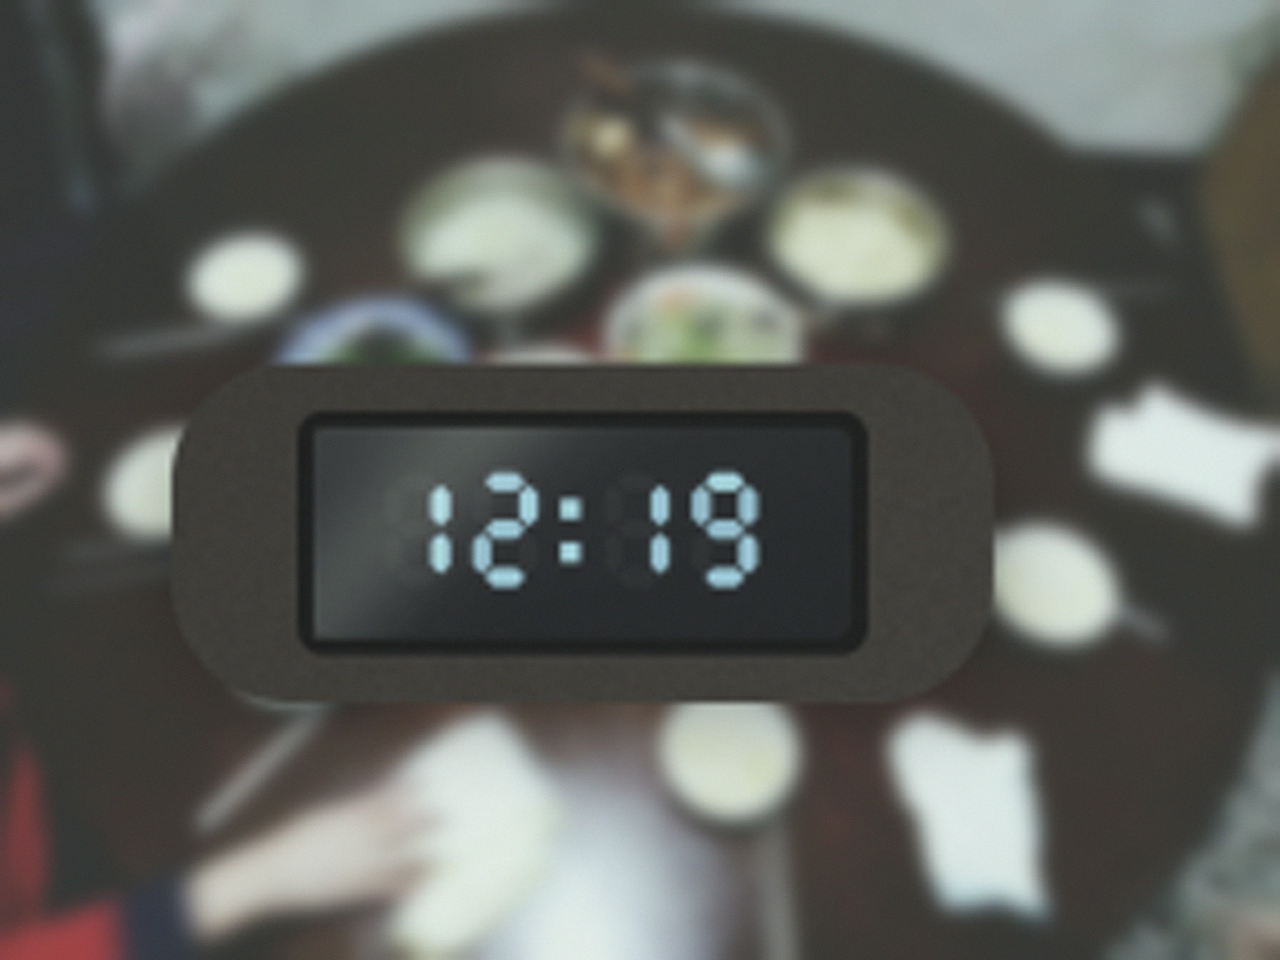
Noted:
12:19
